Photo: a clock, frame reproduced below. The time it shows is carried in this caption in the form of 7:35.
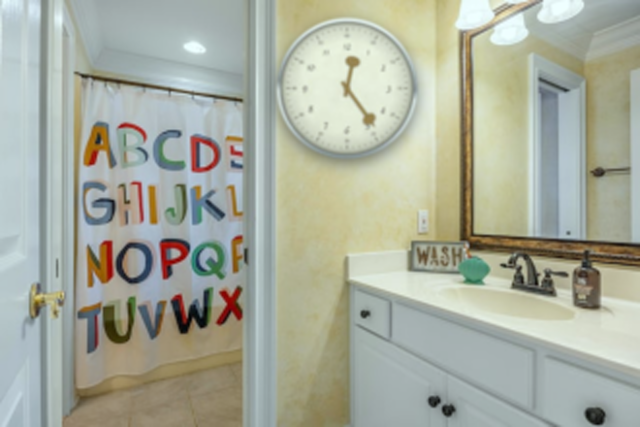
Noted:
12:24
